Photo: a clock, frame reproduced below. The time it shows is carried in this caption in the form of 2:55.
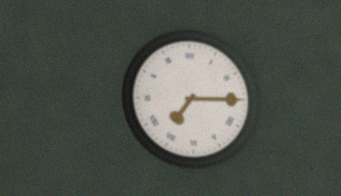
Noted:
7:15
